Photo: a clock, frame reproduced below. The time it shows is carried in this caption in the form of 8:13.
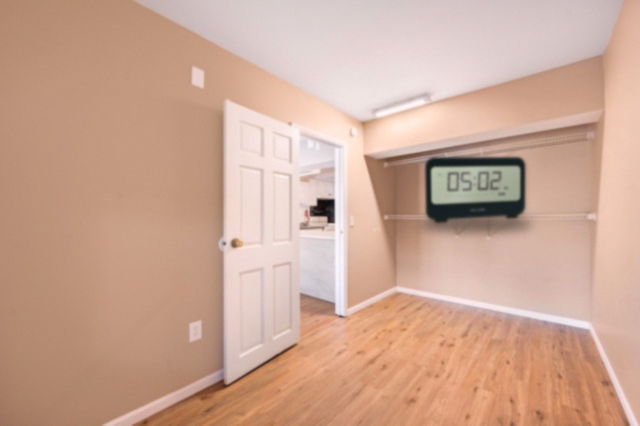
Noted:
5:02
